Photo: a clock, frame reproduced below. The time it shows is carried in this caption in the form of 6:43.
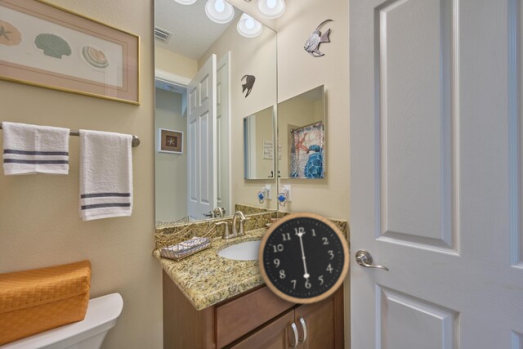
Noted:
6:00
